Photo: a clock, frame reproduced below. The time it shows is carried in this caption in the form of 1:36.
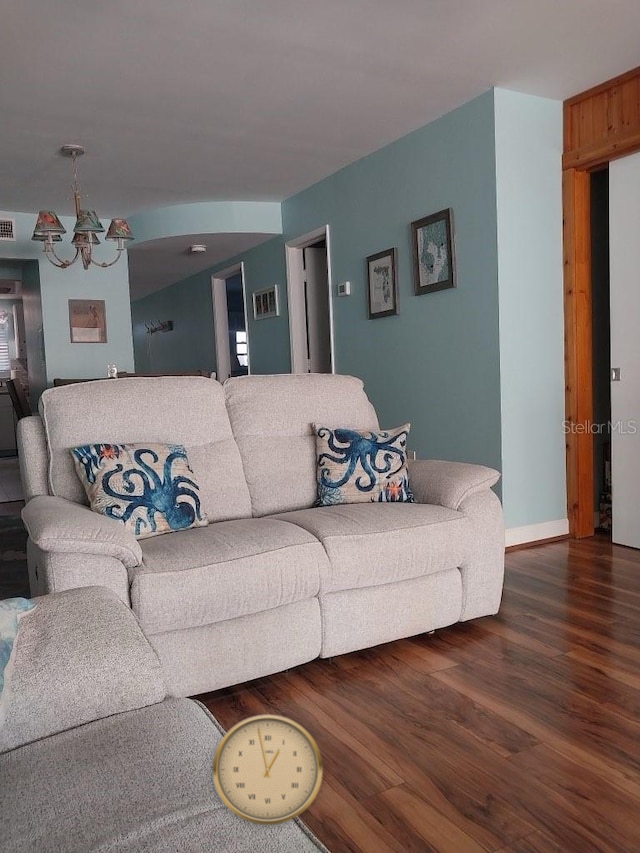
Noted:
12:58
